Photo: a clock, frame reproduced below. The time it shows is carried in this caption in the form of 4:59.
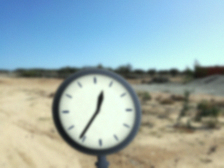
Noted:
12:36
